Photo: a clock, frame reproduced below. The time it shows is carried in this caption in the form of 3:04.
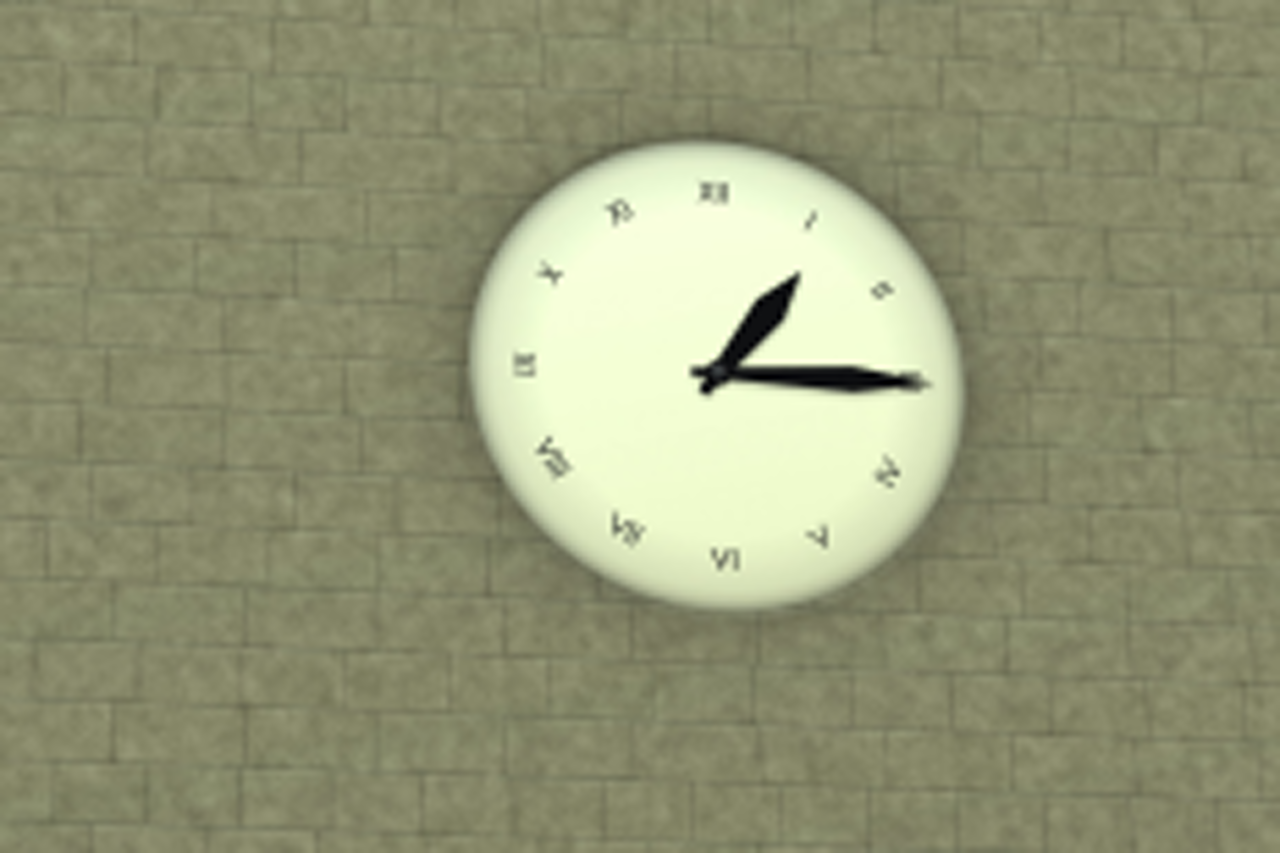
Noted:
1:15
